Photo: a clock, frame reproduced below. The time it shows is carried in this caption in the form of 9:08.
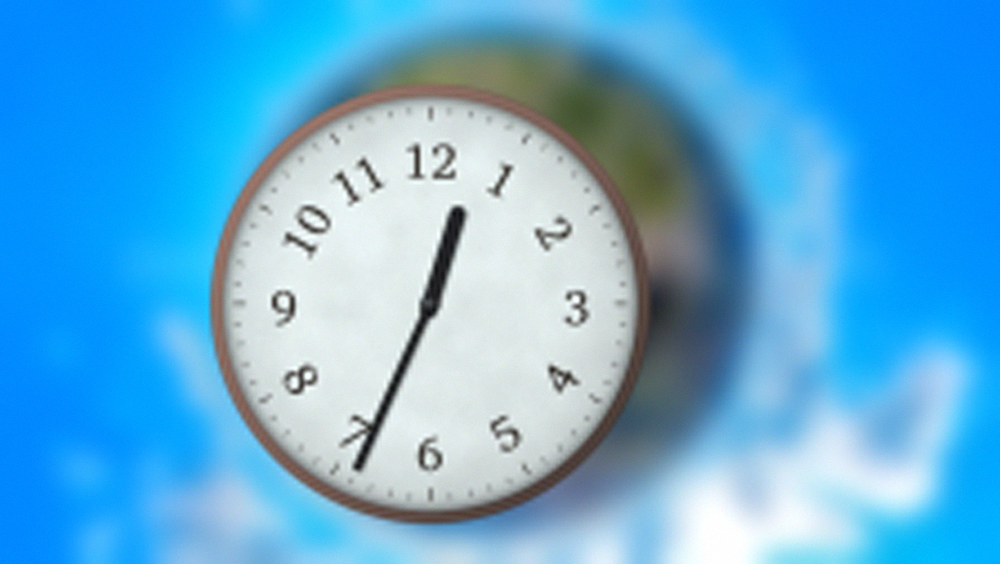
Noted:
12:34
